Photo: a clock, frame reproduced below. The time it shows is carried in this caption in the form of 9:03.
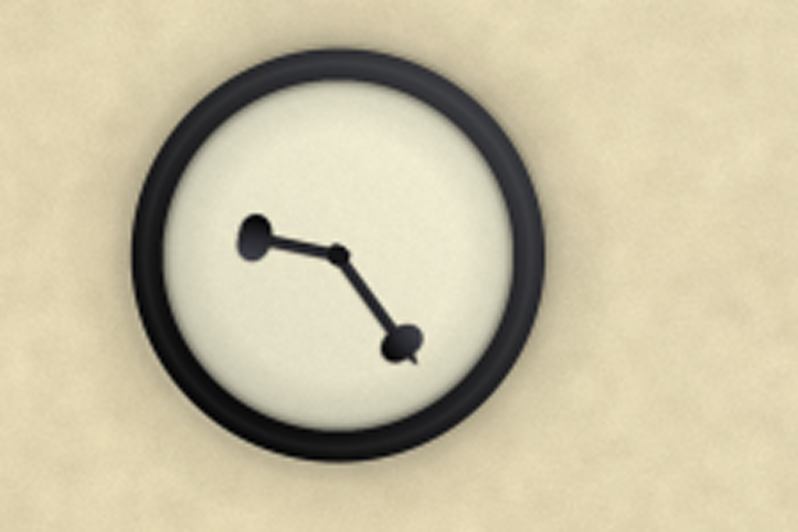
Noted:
9:24
